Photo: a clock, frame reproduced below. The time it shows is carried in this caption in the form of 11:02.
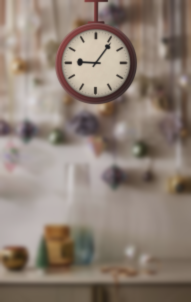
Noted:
9:06
